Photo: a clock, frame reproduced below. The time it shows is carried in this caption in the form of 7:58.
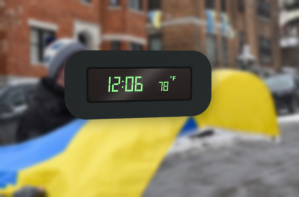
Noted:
12:06
